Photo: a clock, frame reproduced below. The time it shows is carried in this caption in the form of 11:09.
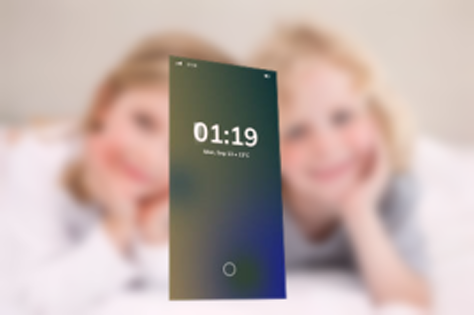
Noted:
1:19
